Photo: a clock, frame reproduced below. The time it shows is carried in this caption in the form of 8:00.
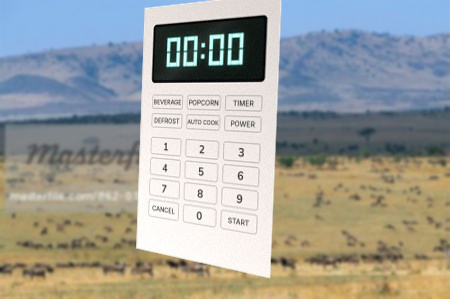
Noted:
0:00
